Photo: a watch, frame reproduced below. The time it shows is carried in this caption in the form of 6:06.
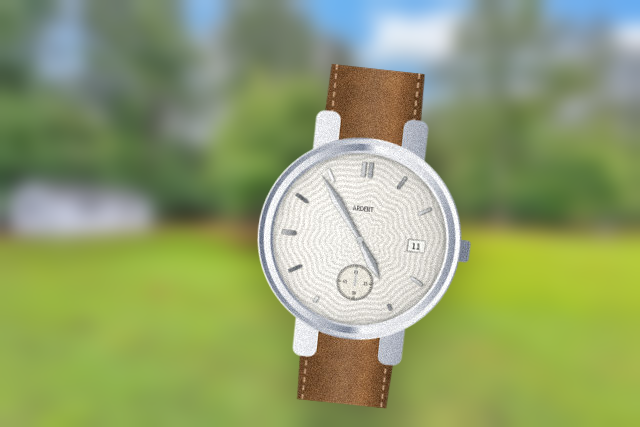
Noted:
4:54
